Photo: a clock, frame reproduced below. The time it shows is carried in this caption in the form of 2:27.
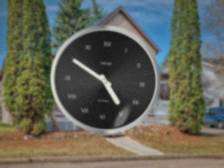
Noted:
4:50
